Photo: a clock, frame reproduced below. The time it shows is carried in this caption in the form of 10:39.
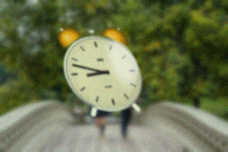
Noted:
8:48
